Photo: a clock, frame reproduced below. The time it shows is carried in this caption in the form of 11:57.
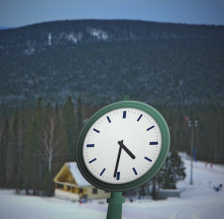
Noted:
4:31
